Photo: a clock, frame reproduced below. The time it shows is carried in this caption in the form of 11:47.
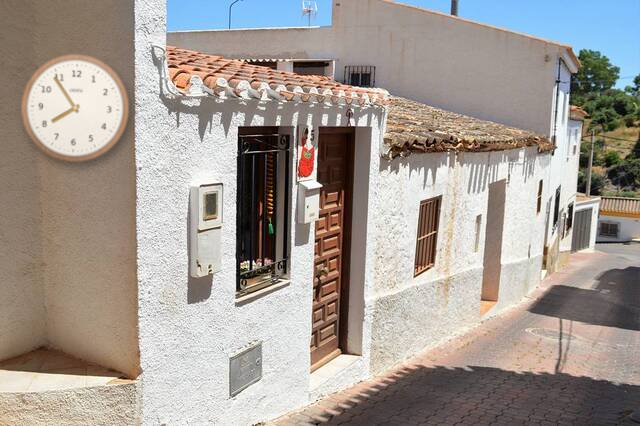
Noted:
7:54
